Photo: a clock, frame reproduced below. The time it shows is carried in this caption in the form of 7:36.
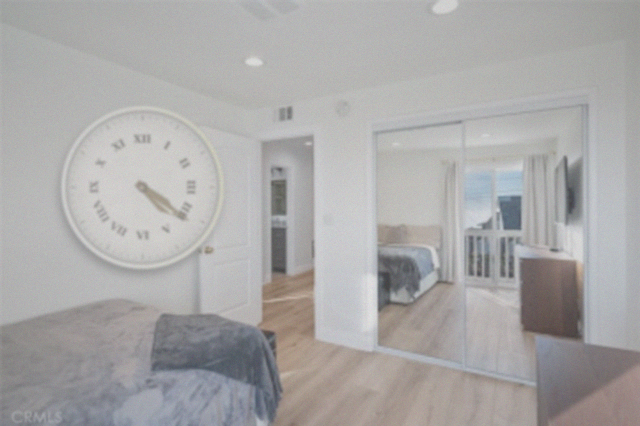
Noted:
4:21
